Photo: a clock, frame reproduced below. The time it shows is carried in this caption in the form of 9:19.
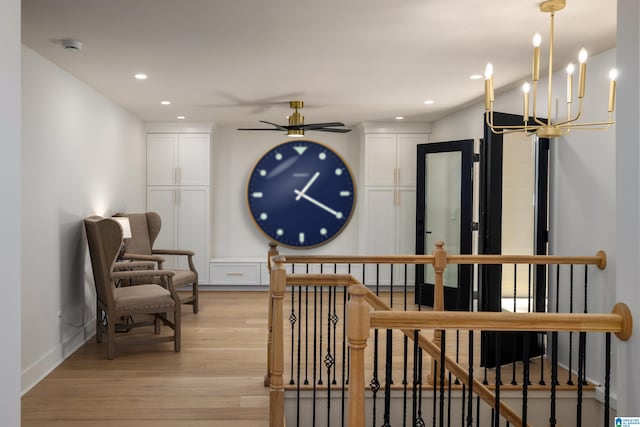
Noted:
1:20
